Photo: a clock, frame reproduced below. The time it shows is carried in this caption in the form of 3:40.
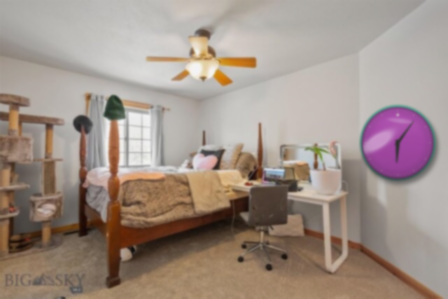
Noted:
6:06
